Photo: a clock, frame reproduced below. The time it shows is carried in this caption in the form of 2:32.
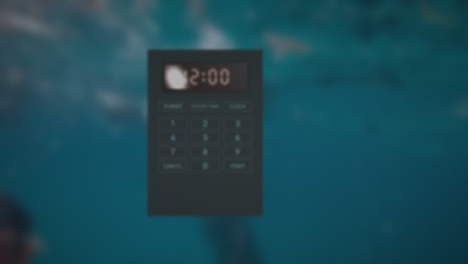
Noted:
12:00
